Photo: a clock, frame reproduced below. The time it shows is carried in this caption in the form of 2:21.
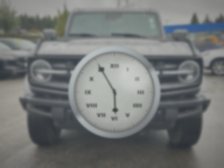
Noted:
5:55
